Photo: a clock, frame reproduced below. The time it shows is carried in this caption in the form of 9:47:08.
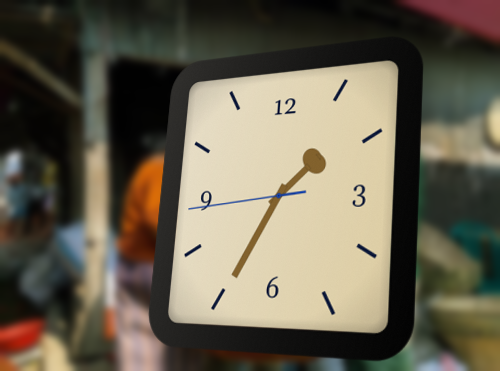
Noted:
1:34:44
